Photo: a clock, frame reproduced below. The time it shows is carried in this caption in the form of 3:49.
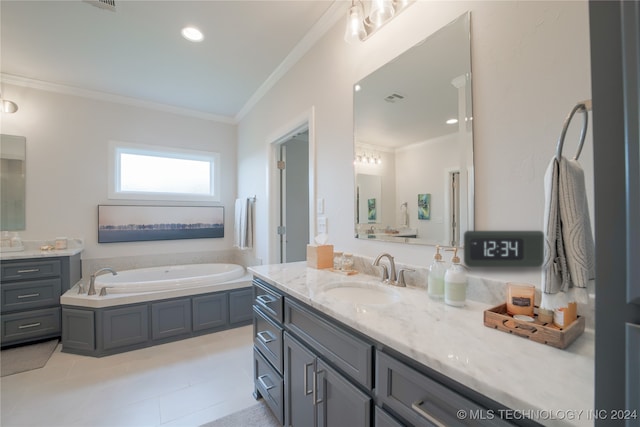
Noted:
12:34
